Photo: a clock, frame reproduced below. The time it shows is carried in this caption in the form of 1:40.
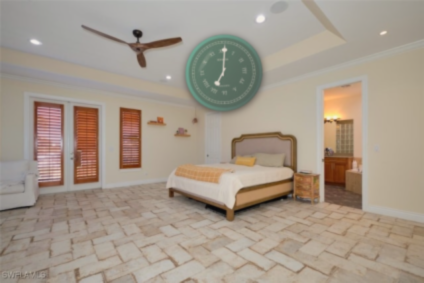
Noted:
7:01
